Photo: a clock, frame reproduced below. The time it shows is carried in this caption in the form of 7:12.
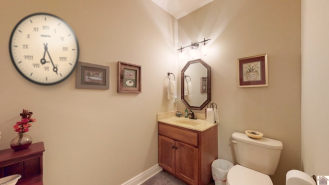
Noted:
6:26
